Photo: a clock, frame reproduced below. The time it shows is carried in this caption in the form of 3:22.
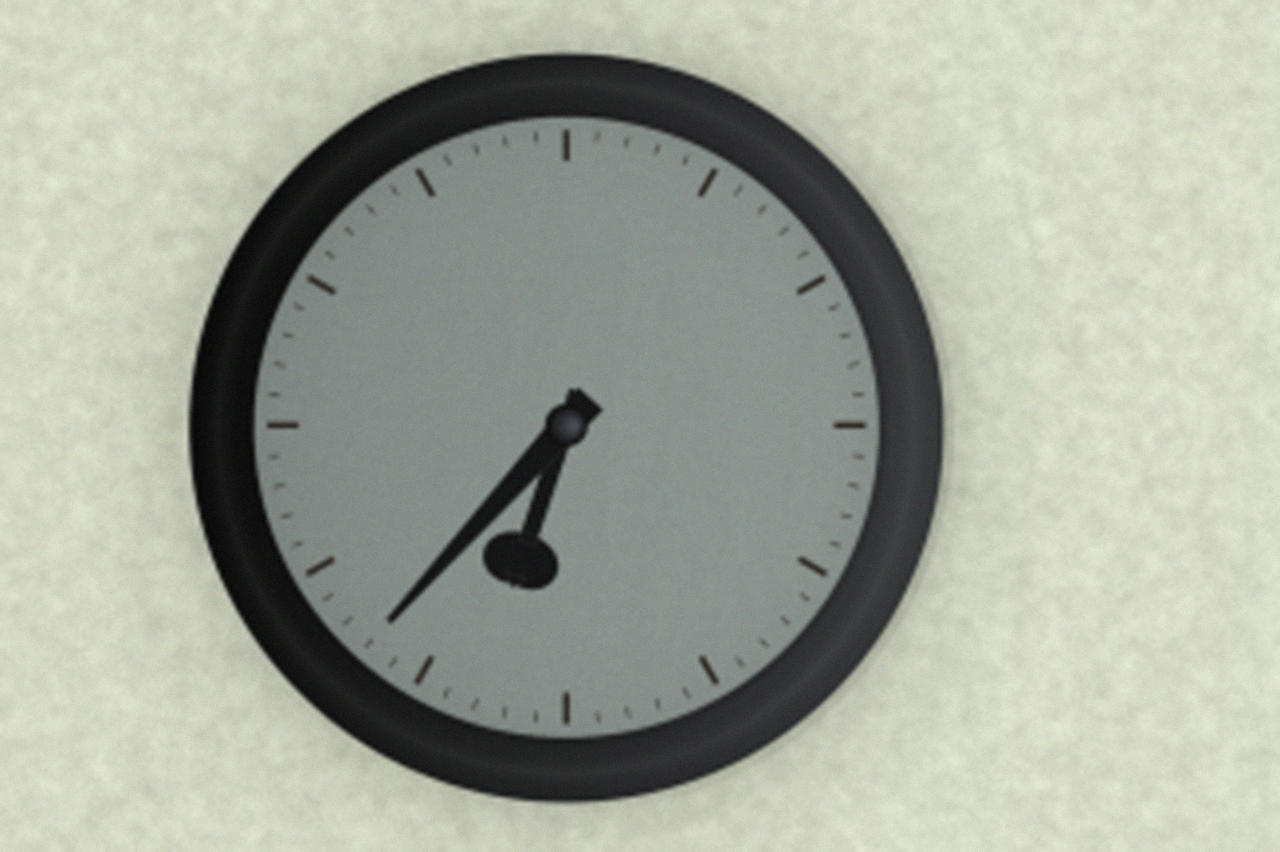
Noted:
6:37
